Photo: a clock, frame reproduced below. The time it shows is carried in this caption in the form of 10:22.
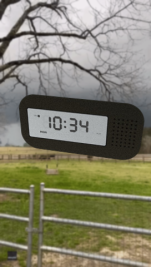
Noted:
10:34
